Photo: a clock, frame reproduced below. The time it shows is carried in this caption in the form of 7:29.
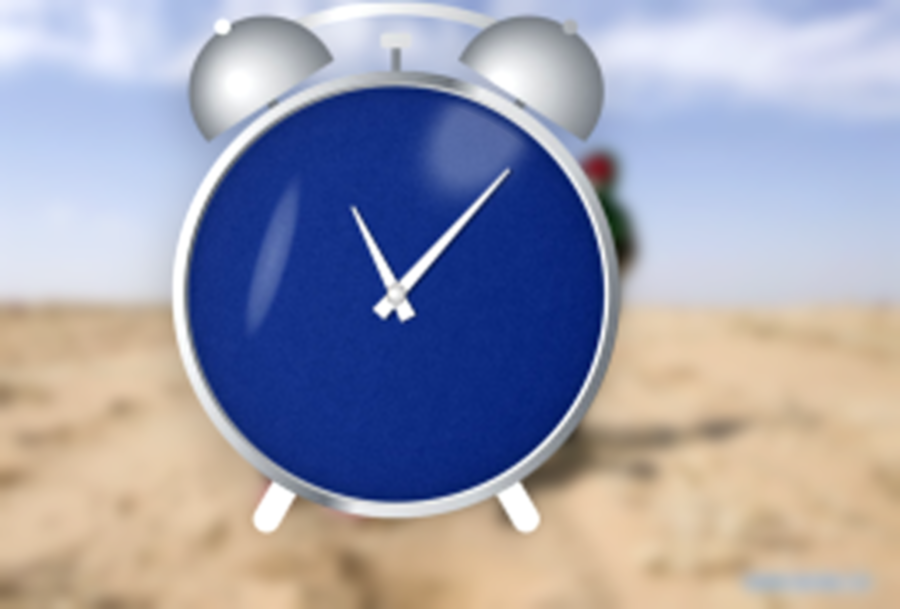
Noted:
11:07
